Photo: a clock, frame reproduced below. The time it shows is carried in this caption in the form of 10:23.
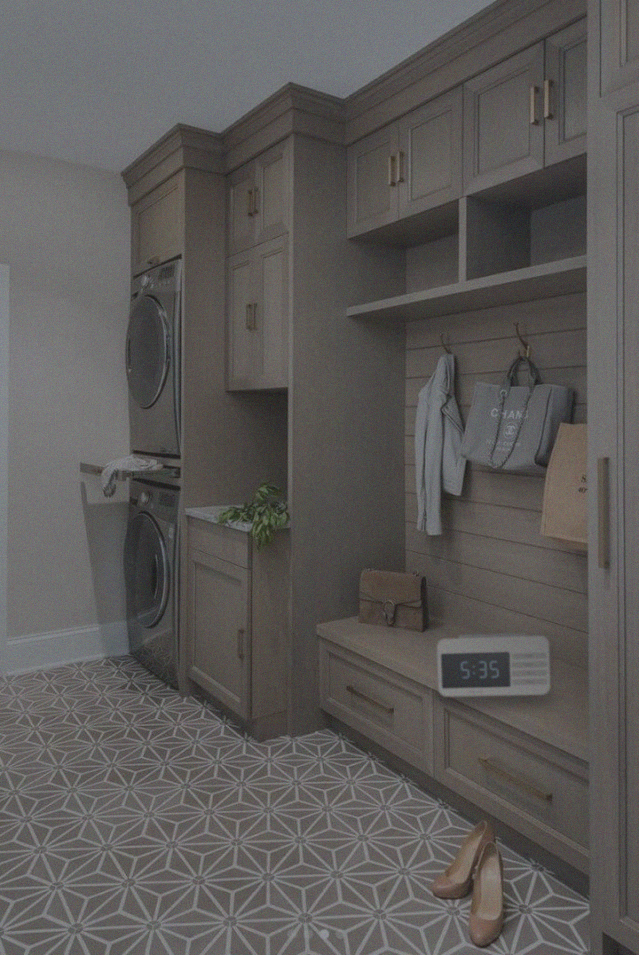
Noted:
5:35
